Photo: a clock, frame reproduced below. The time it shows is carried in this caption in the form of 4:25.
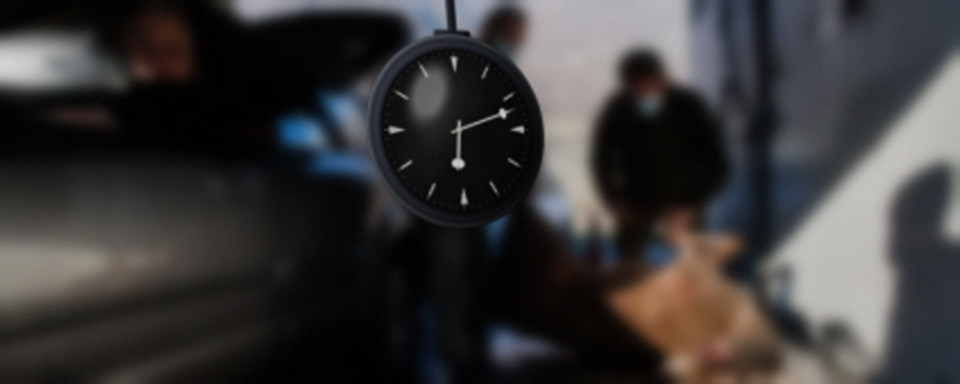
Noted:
6:12
